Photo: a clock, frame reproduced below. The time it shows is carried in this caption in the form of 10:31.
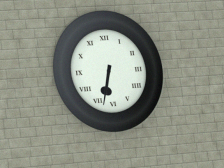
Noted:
6:33
